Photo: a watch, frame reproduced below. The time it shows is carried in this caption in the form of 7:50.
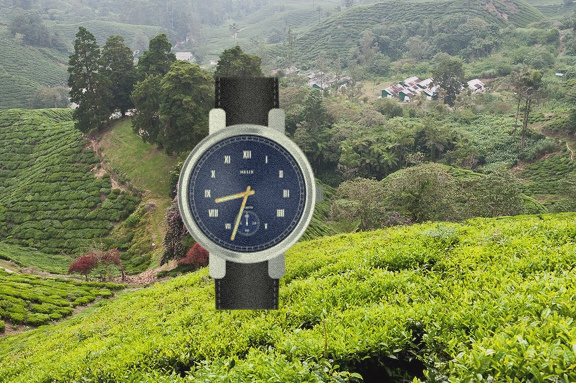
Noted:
8:33
